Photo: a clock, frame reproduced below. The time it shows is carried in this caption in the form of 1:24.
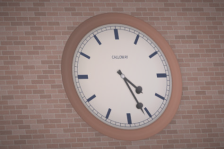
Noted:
4:26
